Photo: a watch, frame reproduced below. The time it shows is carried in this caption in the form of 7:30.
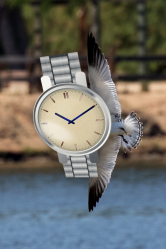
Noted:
10:10
